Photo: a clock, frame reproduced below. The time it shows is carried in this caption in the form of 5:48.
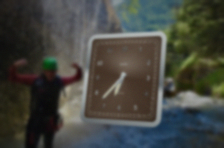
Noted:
6:37
